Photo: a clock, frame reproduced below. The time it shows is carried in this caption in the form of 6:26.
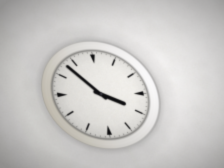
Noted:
3:53
